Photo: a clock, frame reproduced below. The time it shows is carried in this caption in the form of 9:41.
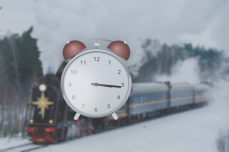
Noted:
3:16
